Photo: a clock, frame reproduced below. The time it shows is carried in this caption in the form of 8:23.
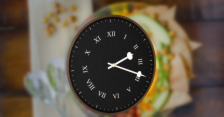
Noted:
2:19
